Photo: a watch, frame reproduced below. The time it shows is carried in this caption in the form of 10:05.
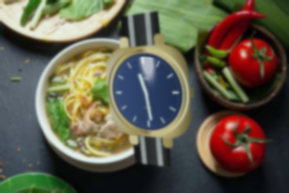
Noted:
11:29
